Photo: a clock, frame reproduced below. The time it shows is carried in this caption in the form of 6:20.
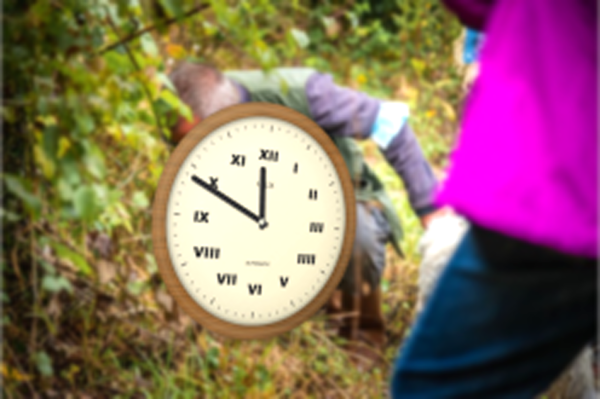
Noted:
11:49
